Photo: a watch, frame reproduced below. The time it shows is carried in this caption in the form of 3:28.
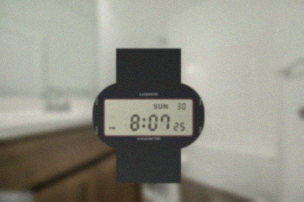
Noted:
8:07
